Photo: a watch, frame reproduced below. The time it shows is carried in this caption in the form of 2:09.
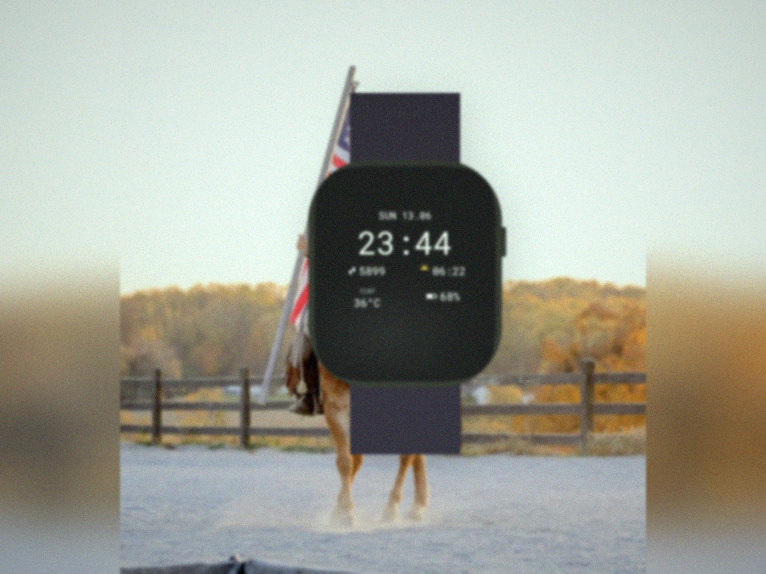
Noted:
23:44
